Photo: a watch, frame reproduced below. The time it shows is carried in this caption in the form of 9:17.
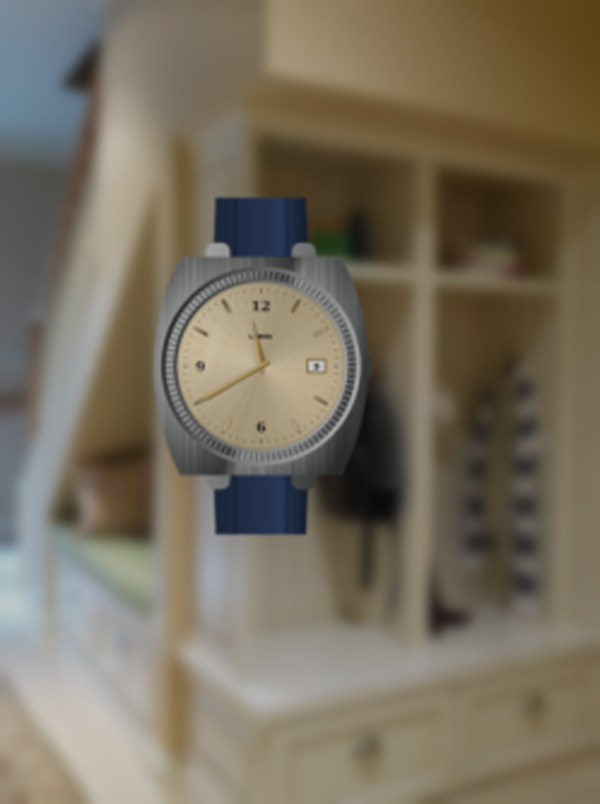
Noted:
11:40
